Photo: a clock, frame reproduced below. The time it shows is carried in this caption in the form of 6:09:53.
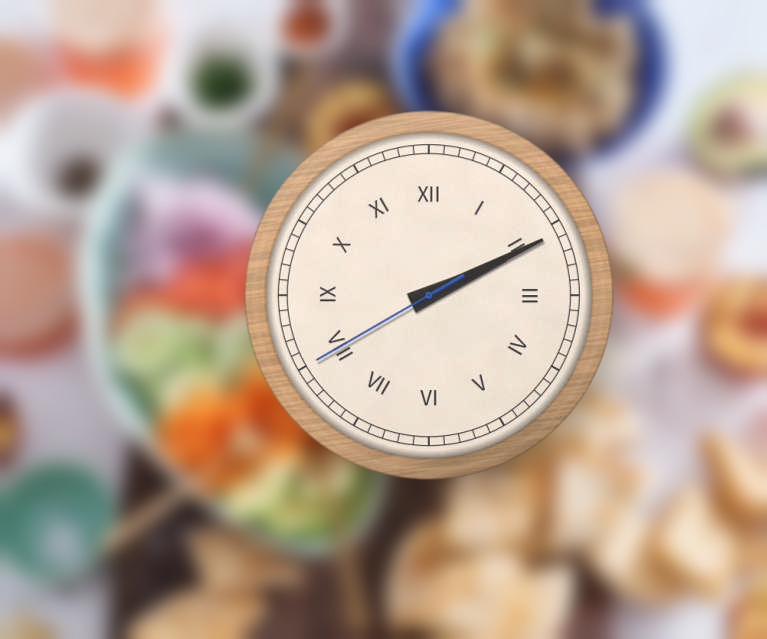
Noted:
2:10:40
